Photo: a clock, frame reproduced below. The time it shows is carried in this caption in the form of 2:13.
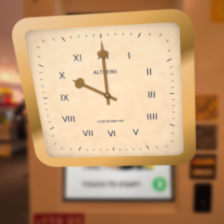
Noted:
10:00
